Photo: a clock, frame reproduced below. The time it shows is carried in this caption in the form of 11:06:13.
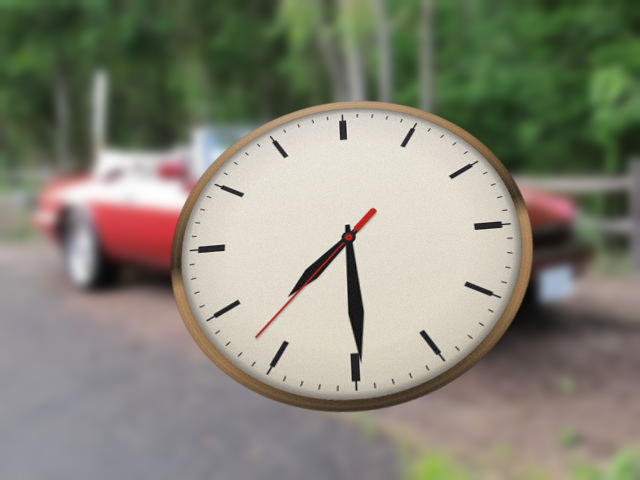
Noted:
7:29:37
